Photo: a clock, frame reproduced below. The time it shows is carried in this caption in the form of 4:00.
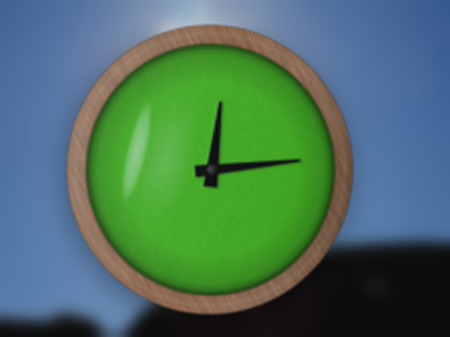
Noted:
12:14
